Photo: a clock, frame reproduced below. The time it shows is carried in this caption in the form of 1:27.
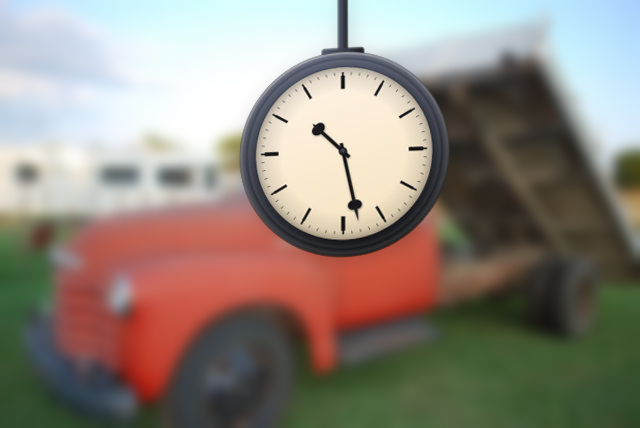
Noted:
10:28
